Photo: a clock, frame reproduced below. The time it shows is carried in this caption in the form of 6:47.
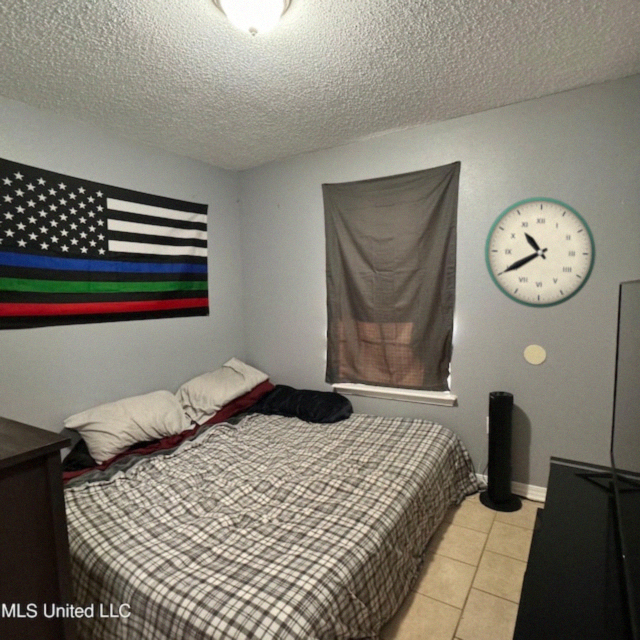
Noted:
10:40
